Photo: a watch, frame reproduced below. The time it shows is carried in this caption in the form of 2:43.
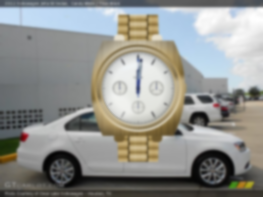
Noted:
12:01
